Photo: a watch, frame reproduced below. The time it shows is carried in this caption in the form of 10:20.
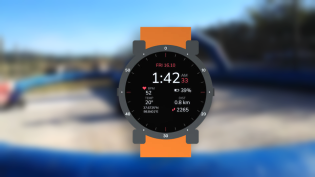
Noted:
1:42
